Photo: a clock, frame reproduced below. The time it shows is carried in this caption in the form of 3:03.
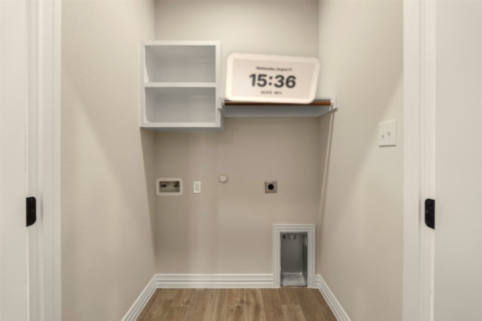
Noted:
15:36
